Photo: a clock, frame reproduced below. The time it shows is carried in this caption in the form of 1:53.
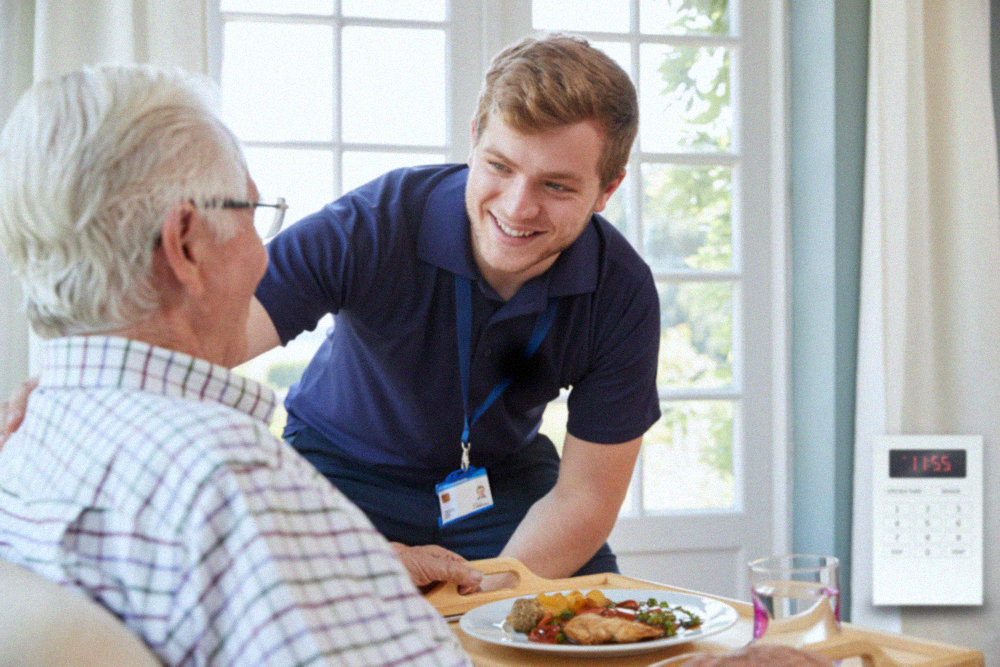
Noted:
11:55
